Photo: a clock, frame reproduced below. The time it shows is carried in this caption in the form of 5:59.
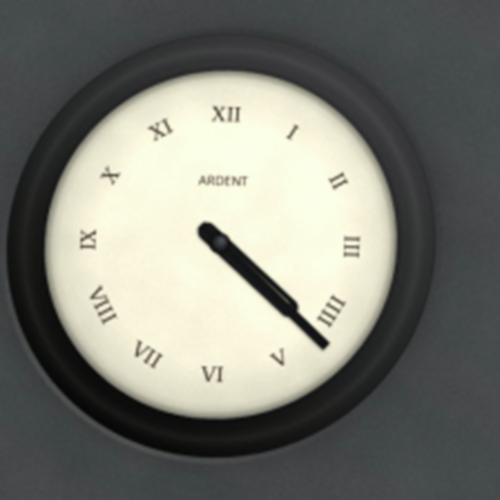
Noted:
4:22
